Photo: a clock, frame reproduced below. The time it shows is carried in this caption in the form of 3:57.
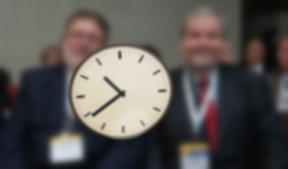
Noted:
10:39
